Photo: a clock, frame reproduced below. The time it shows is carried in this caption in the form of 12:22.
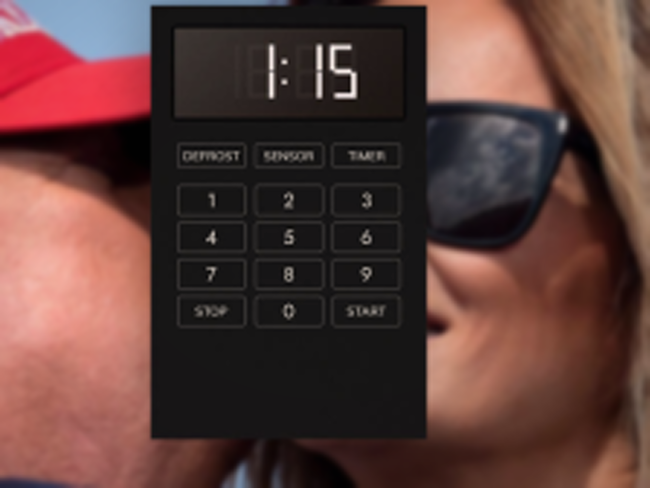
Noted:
1:15
